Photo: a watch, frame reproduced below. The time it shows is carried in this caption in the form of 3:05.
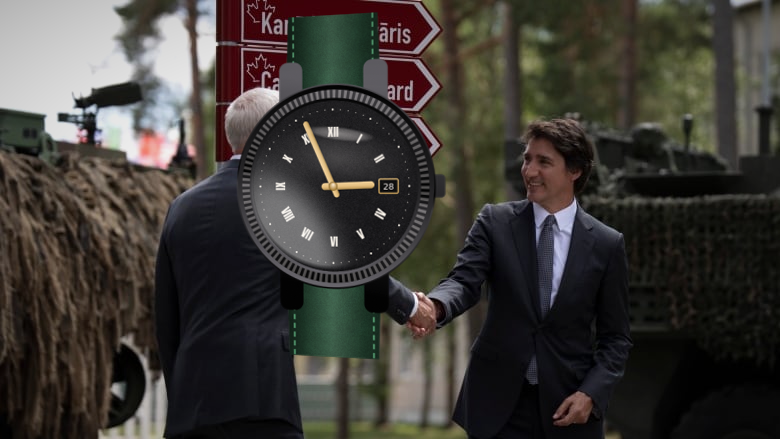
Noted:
2:56
